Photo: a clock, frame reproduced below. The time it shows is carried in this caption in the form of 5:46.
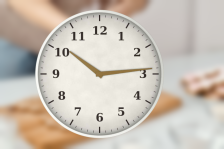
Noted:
10:14
